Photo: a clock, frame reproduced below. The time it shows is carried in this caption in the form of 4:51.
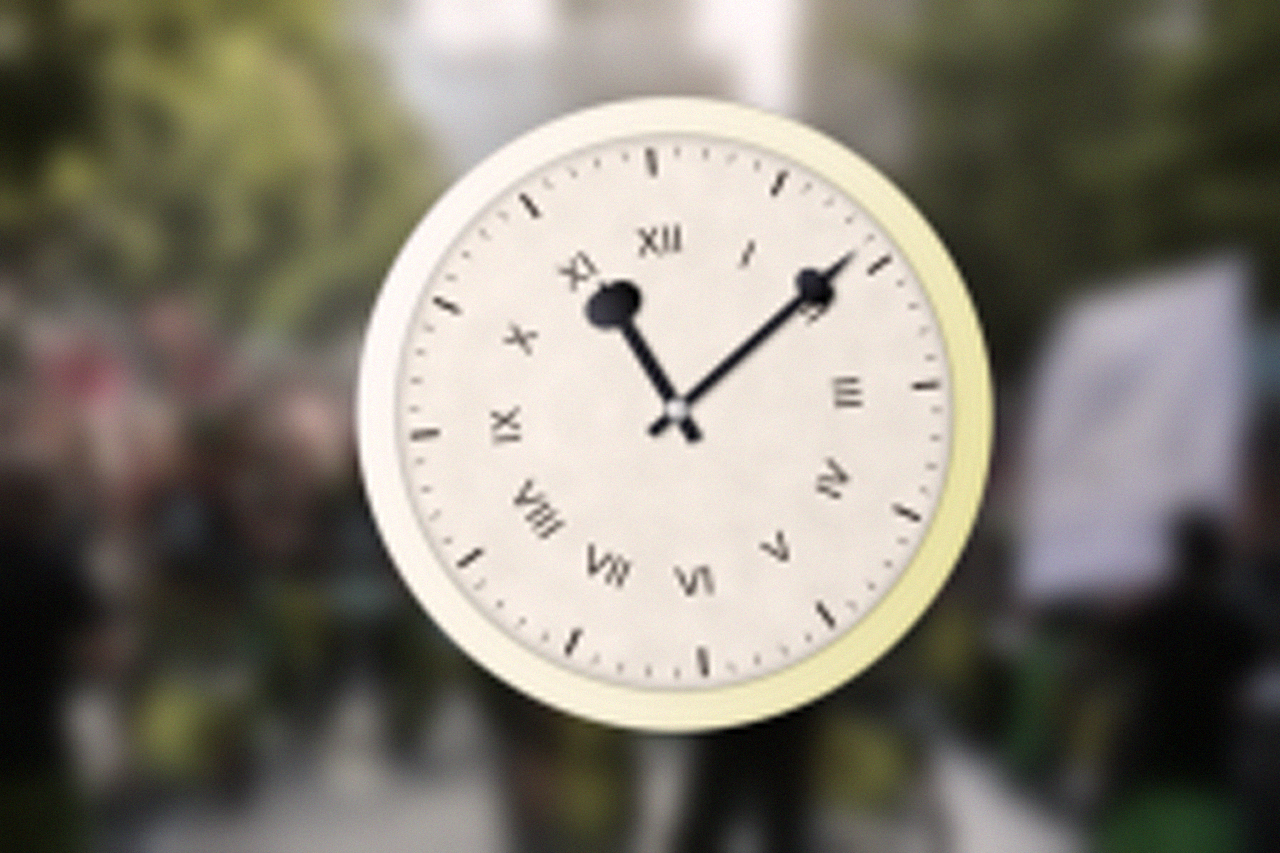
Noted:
11:09
